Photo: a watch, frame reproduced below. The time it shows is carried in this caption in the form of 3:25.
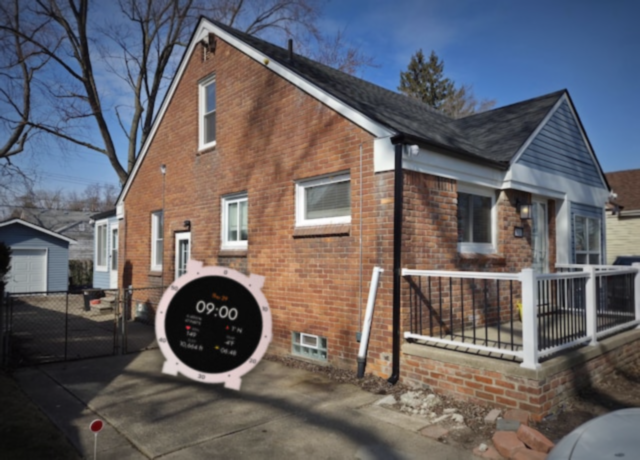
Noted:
9:00
